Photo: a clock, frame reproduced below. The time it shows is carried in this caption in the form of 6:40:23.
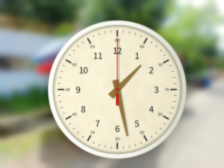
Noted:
1:28:00
